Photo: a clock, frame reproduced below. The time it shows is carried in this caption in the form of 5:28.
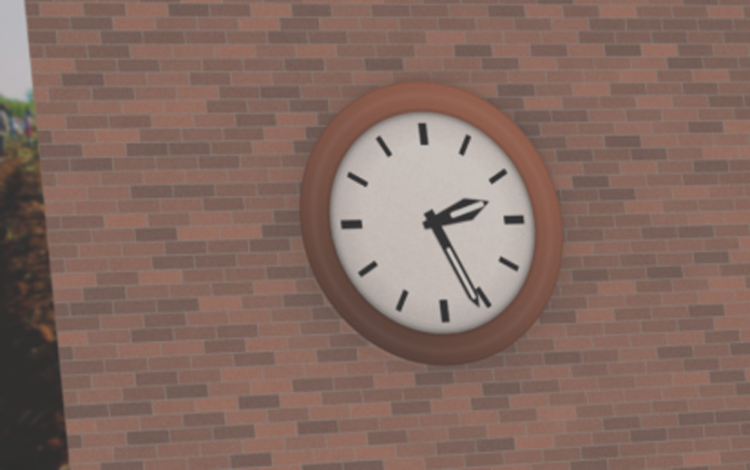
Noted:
2:26
